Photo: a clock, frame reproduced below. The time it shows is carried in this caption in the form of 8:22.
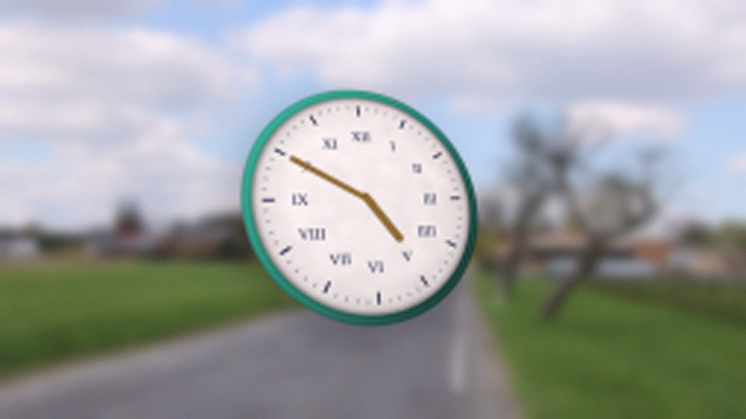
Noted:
4:50
